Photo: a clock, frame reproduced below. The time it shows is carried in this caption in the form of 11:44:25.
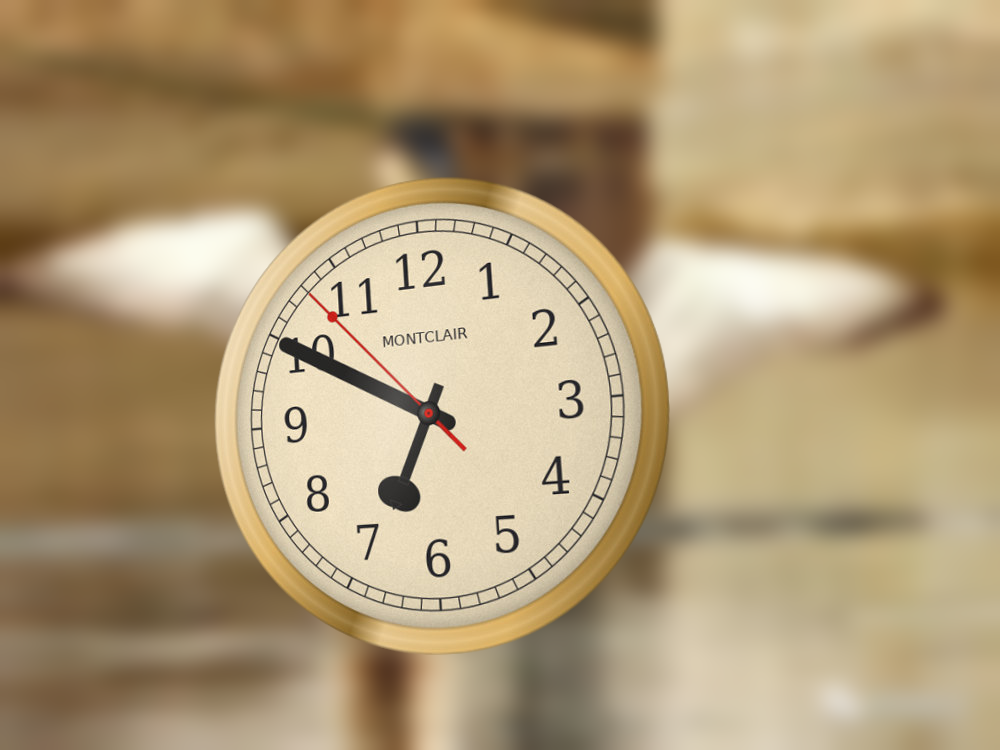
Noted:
6:49:53
